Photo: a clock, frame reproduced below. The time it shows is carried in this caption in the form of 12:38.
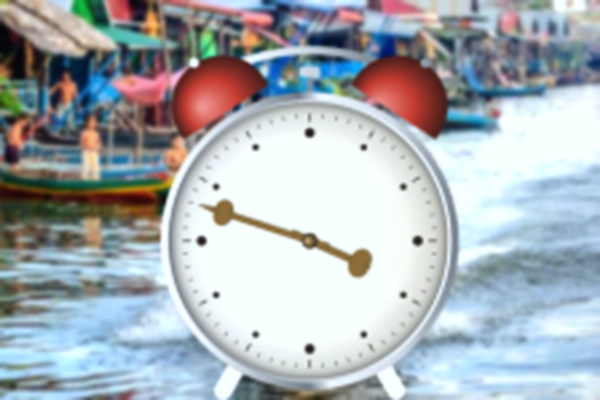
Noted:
3:48
